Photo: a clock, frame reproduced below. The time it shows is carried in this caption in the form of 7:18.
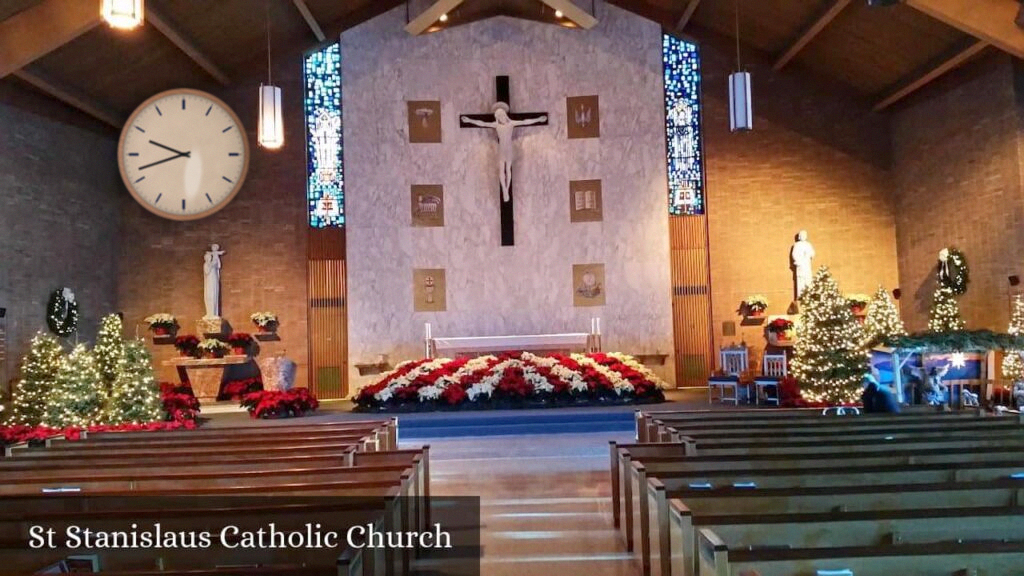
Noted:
9:42
